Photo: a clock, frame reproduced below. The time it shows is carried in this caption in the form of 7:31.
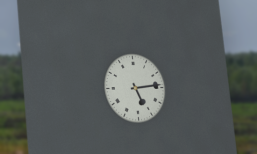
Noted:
5:14
